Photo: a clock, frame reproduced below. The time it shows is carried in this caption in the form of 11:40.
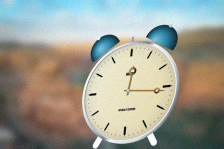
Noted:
12:16
